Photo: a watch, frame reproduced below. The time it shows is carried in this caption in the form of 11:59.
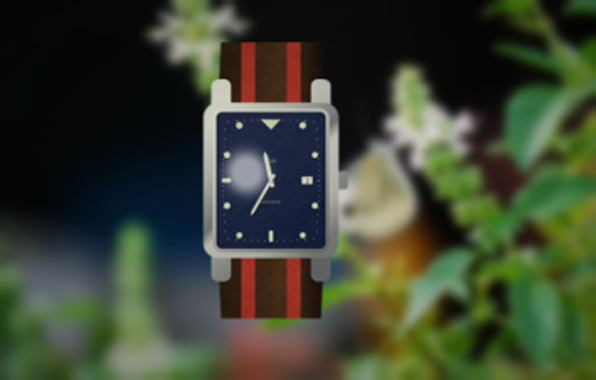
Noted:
11:35
